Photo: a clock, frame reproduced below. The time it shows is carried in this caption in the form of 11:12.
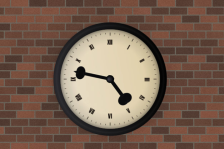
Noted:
4:47
